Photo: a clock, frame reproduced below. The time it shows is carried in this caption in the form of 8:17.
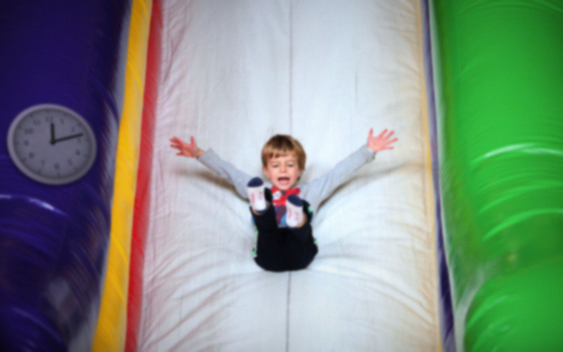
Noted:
12:13
